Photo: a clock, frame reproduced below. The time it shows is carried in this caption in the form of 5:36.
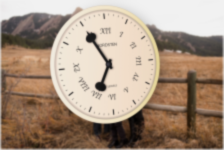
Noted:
6:55
